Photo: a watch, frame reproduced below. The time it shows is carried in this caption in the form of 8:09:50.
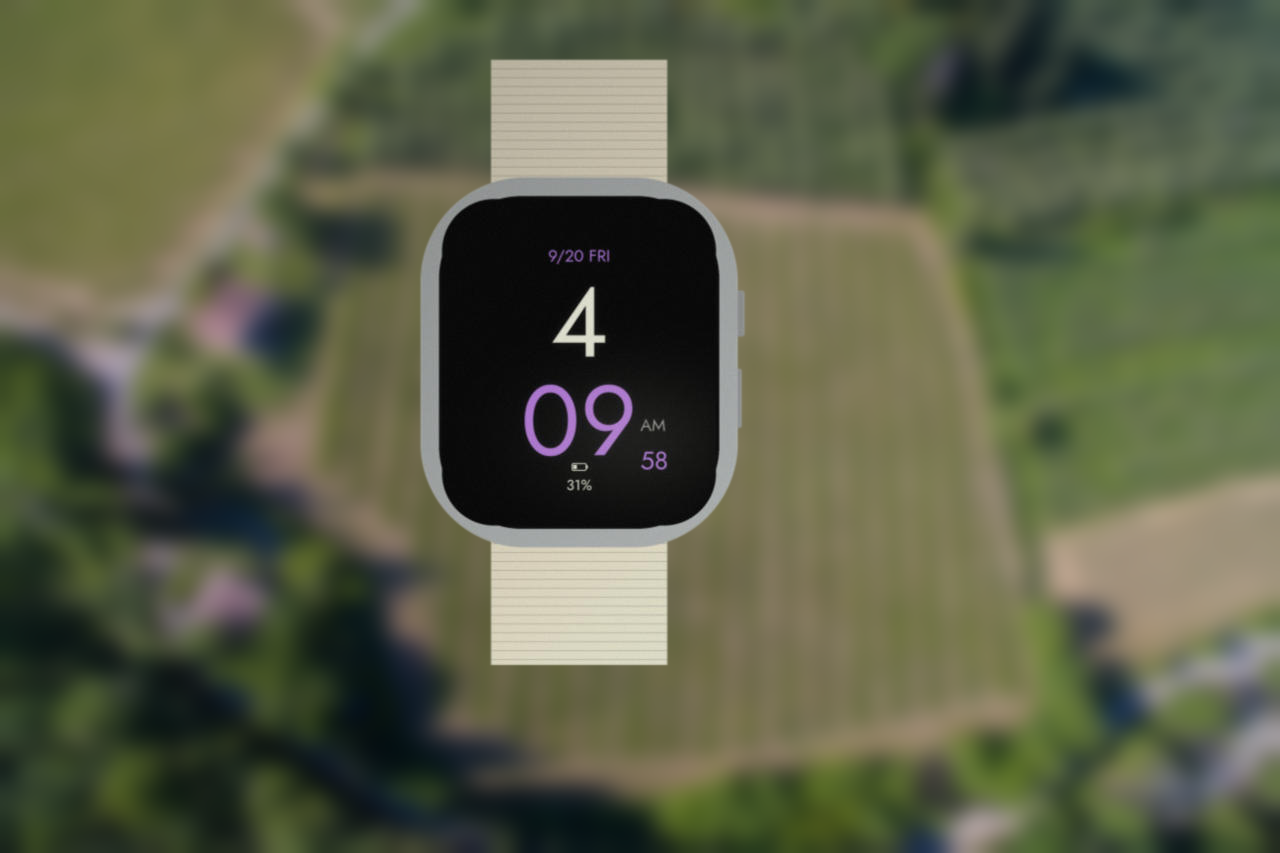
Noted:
4:09:58
